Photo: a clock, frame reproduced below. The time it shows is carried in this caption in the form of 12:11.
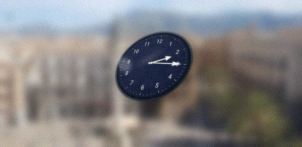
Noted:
2:15
